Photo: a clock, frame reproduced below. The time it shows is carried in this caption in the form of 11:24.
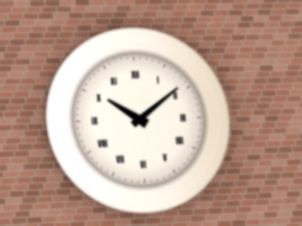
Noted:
10:09
